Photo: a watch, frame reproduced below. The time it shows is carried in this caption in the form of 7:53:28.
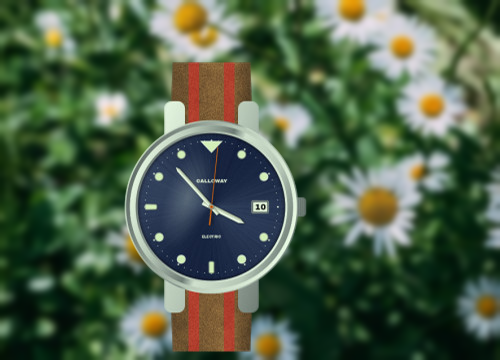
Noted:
3:53:01
